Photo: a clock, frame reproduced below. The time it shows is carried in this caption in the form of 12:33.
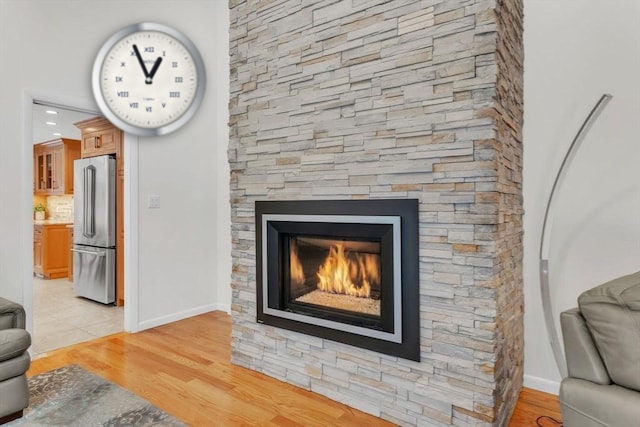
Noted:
12:56
